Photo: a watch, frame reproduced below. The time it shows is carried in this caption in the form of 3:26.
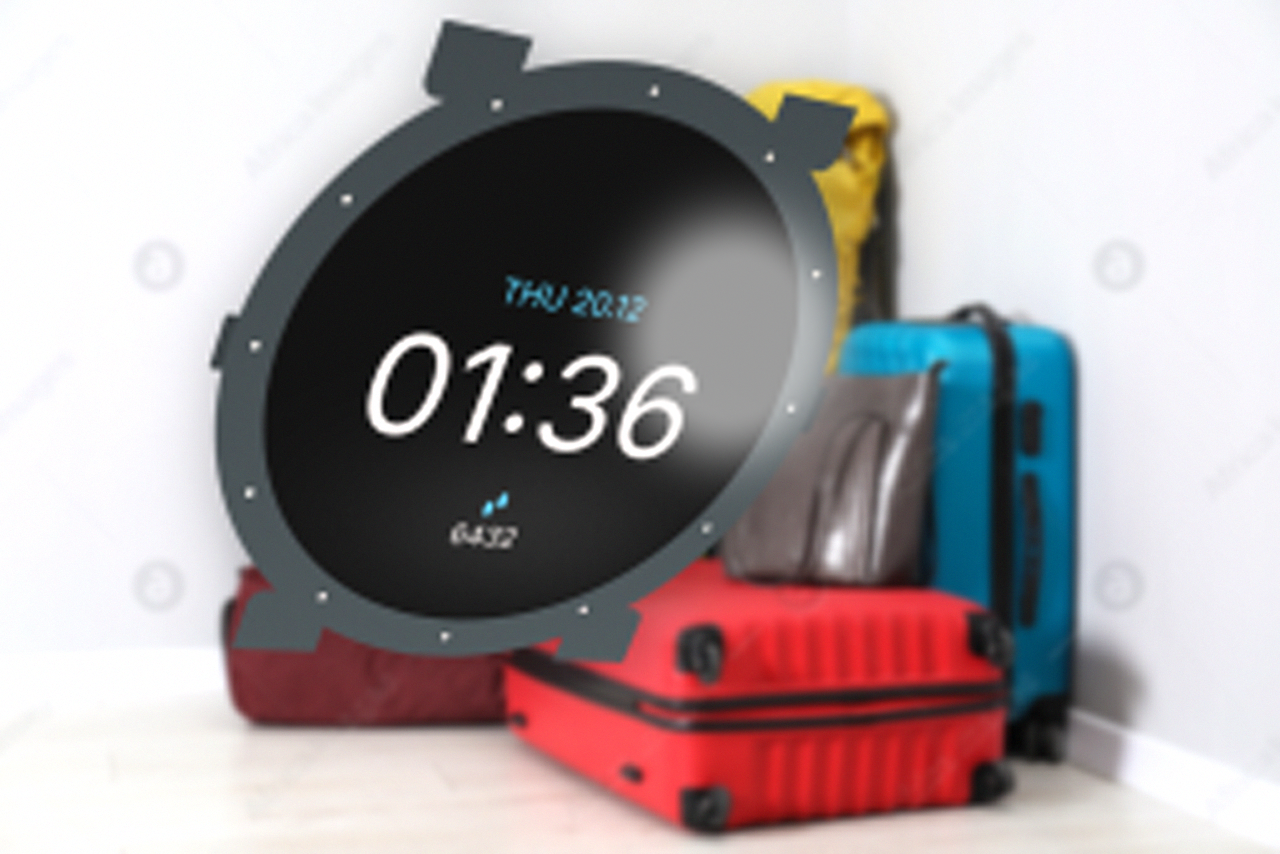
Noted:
1:36
